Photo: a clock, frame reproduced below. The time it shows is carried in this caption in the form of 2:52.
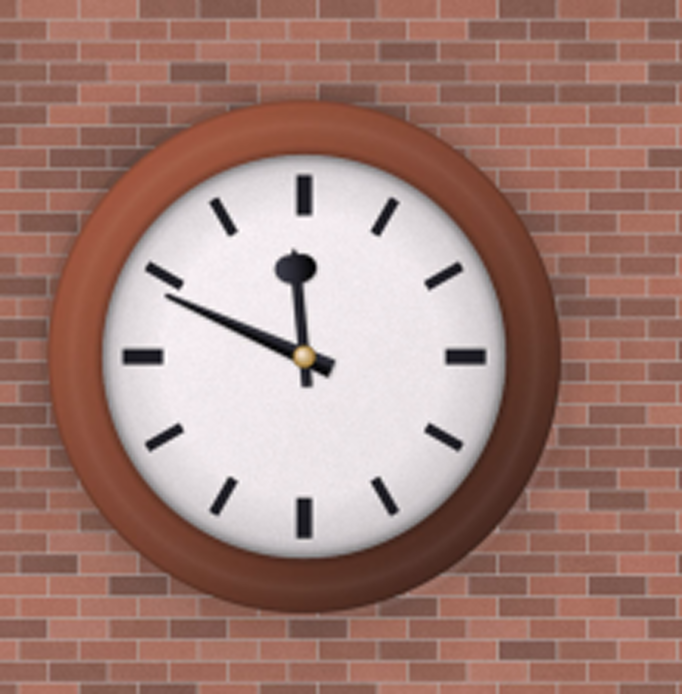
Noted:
11:49
